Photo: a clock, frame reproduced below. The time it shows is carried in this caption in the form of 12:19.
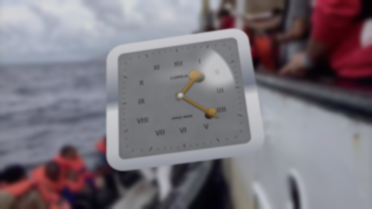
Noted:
1:22
